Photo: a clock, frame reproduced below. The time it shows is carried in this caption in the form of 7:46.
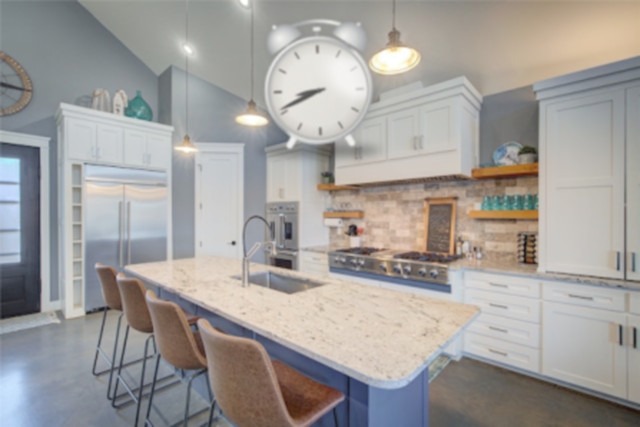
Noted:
8:41
